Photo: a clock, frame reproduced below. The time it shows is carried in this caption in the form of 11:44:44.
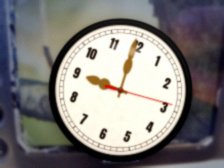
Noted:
8:59:14
